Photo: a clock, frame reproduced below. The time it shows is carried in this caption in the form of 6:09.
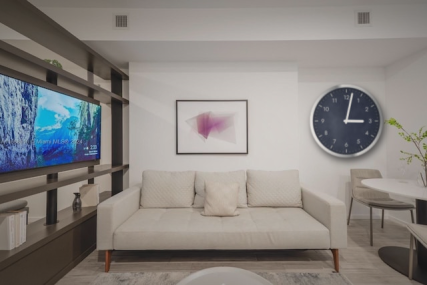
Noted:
3:02
